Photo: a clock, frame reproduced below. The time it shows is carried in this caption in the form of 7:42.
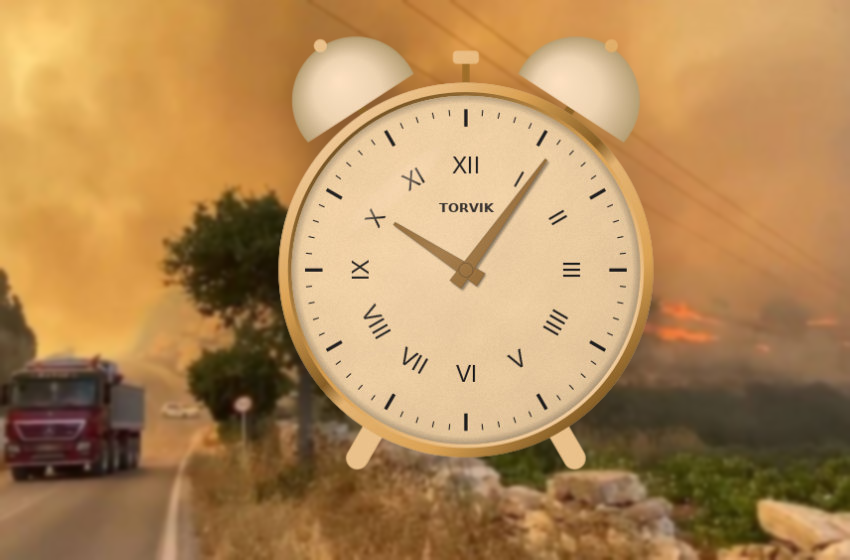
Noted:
10:06
